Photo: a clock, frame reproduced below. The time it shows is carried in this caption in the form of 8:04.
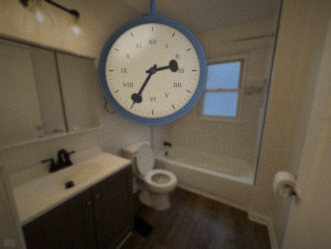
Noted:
2:35
